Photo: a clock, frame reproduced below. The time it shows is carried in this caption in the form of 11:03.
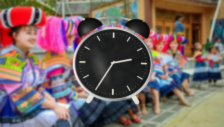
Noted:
2:35
